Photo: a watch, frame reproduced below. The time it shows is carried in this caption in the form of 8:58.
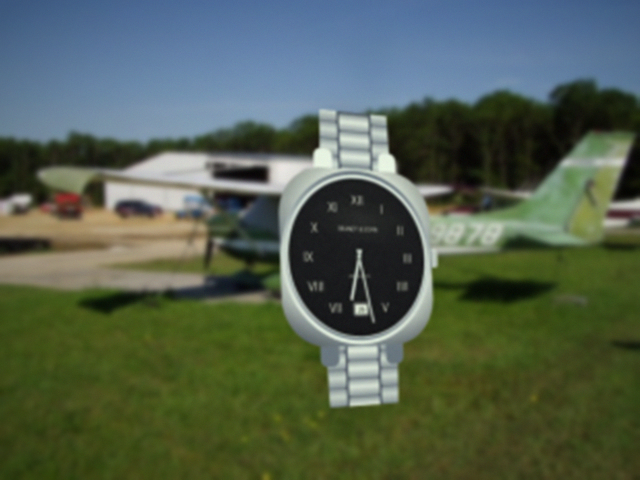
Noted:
6:28
